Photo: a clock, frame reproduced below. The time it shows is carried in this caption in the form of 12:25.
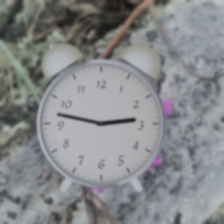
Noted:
2:47
